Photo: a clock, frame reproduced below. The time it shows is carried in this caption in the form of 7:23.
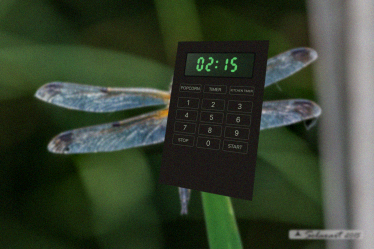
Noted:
2:15
